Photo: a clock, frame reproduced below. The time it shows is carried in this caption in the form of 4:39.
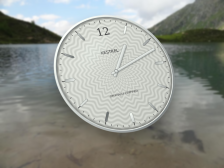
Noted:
1:12
